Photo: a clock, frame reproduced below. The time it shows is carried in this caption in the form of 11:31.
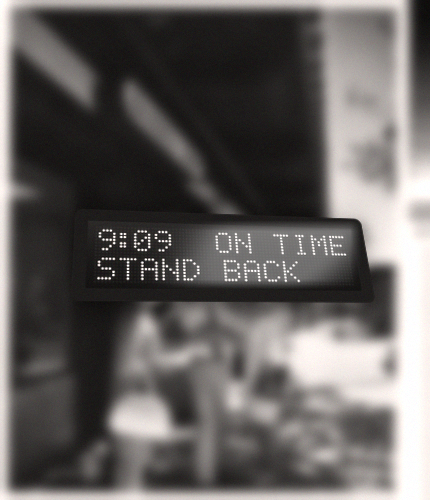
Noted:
9:09
